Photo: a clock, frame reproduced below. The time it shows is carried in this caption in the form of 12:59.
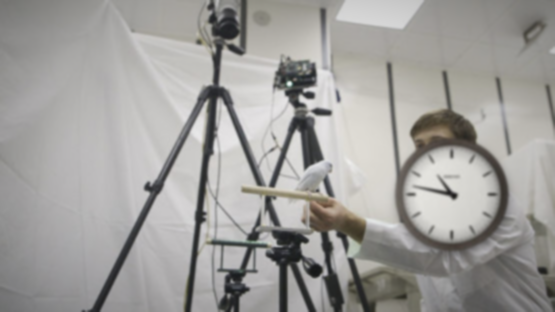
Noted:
10:47
